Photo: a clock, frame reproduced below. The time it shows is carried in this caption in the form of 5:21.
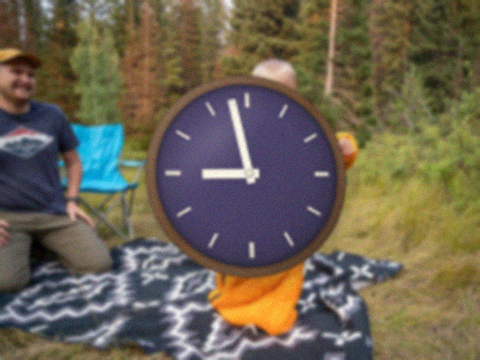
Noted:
8:58
